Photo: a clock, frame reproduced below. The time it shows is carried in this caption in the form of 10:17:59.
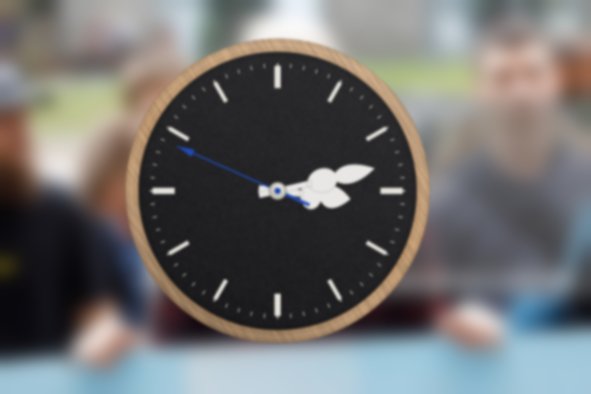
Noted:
3:12:49
